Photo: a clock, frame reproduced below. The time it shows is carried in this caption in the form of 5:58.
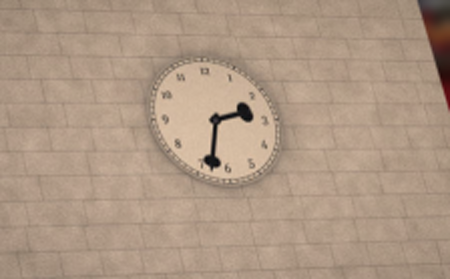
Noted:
2:33
